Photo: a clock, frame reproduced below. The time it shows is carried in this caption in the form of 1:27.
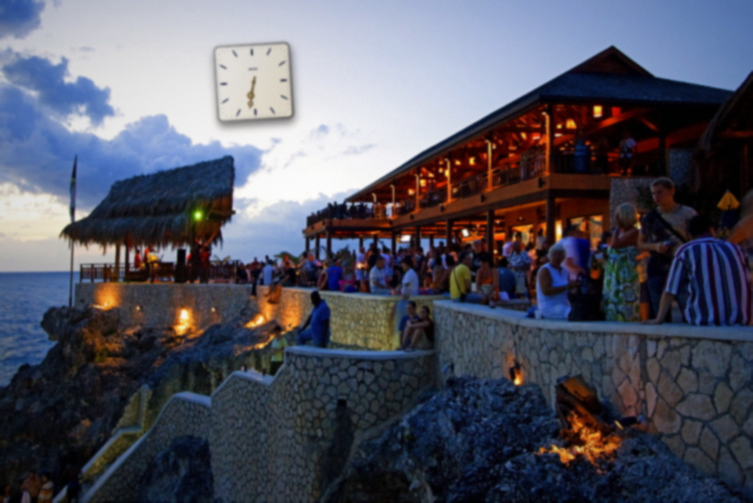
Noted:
6:32
